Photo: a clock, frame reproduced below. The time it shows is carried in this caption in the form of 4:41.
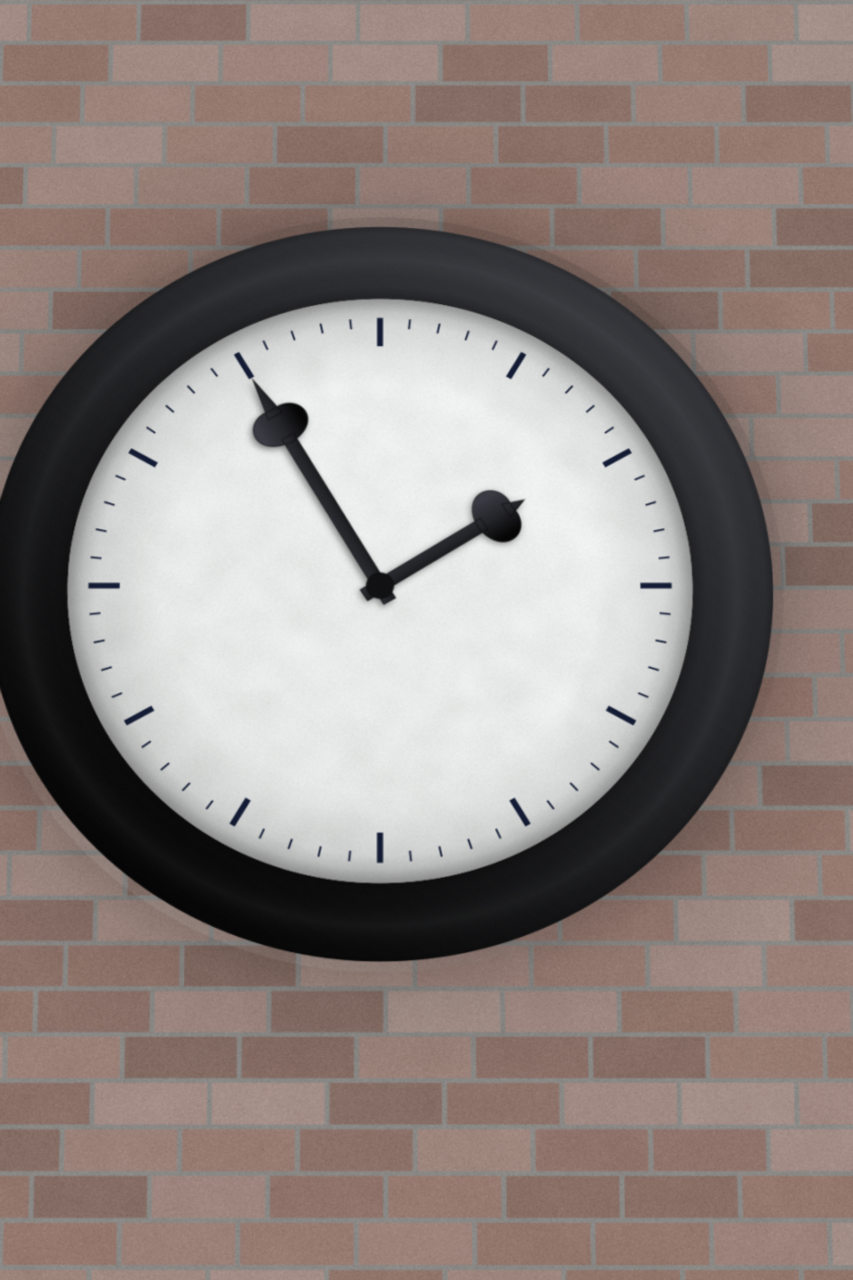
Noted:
1:55
